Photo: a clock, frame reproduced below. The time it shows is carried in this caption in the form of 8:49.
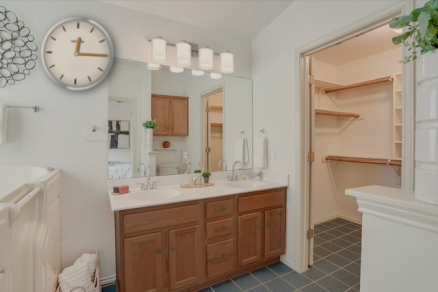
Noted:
12:15
